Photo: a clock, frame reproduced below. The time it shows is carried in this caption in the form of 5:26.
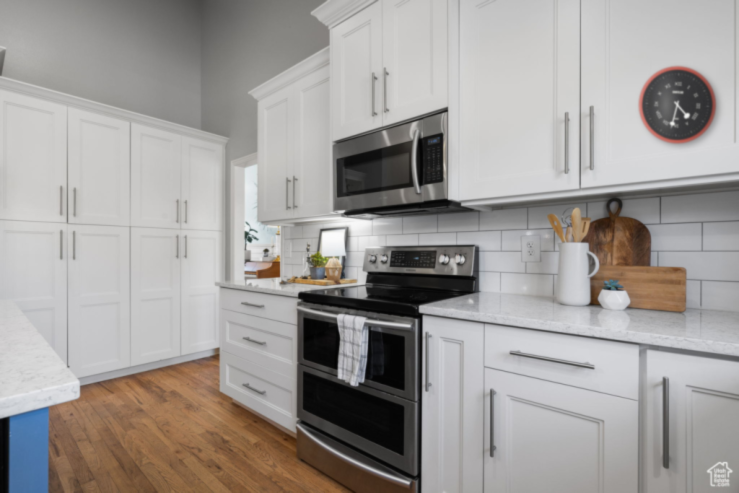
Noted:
4:32
